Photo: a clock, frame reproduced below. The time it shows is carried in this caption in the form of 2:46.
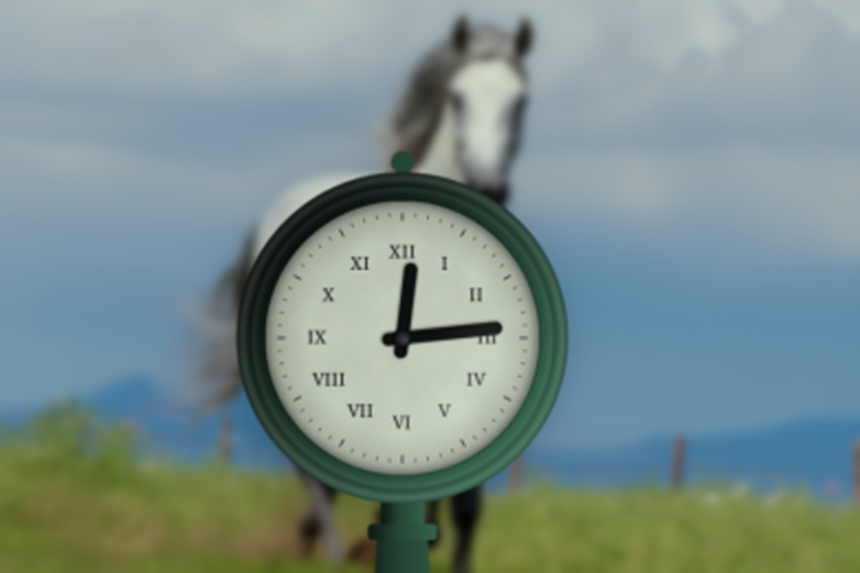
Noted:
12:14
